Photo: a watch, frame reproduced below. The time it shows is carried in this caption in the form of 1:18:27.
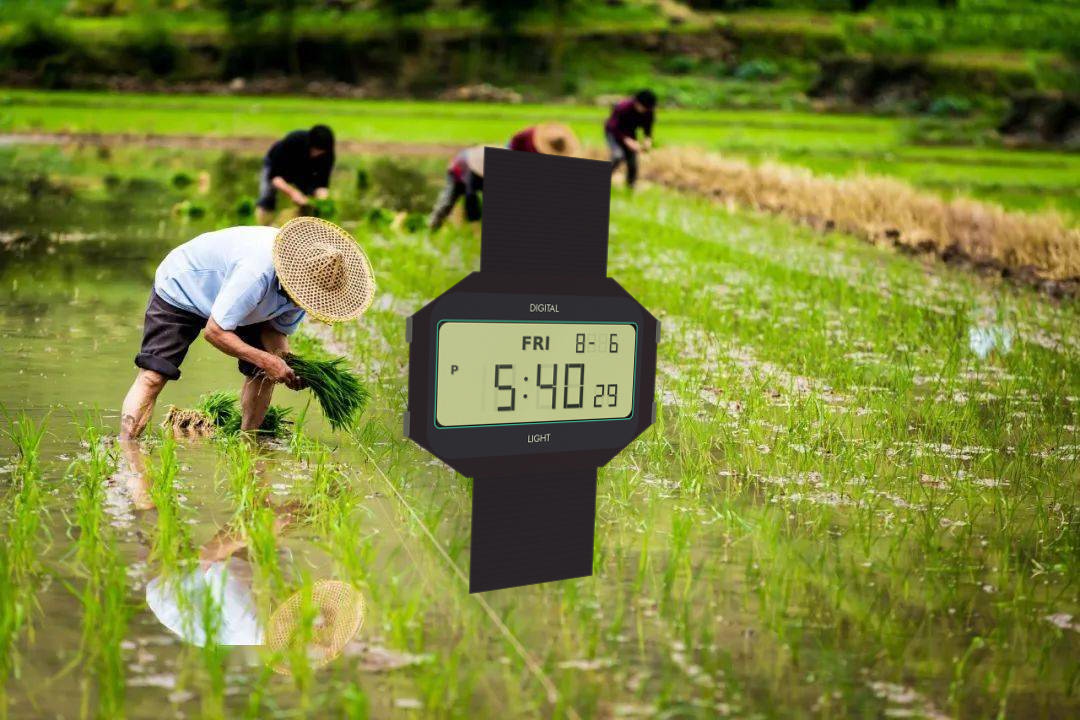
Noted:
5:40:29
